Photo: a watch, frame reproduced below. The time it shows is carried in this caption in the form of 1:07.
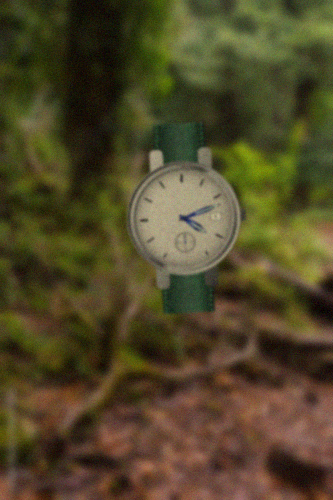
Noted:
4:12
